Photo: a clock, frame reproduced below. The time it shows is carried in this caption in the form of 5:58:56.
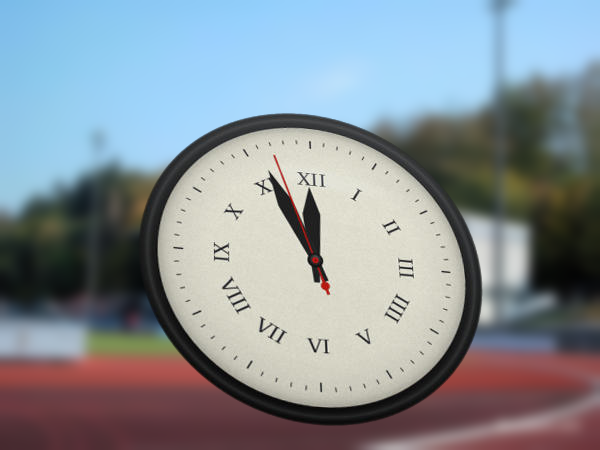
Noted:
11:55:57
